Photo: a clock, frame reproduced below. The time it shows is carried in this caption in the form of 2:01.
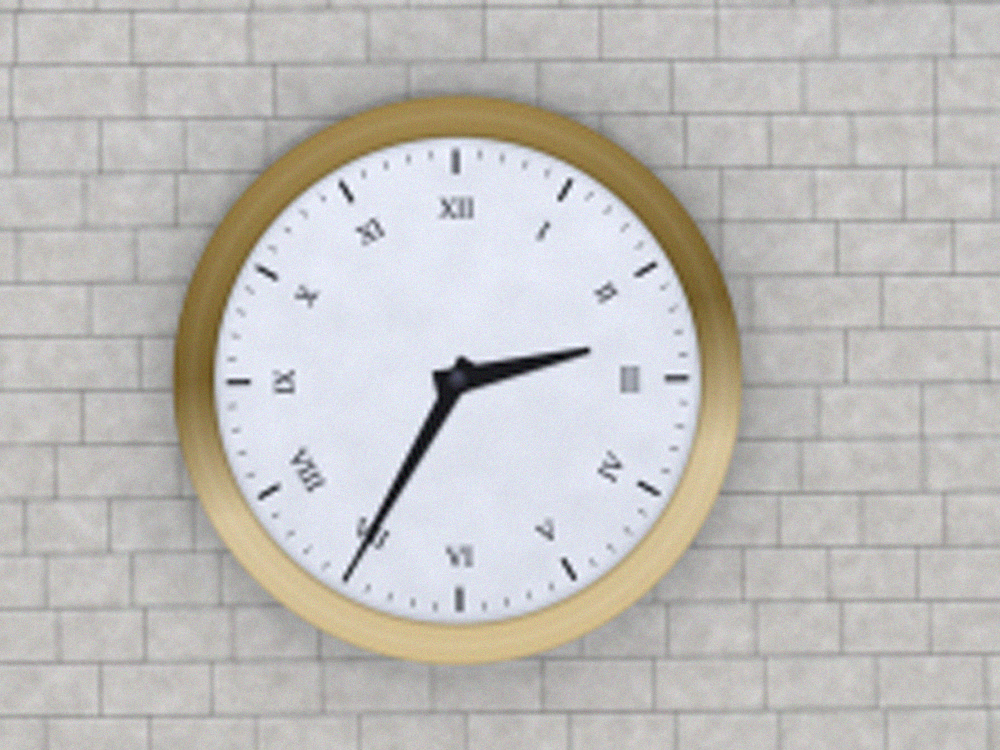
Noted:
2:35
